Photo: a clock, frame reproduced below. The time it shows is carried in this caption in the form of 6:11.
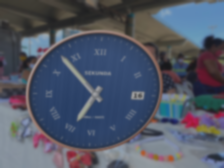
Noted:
6:53
